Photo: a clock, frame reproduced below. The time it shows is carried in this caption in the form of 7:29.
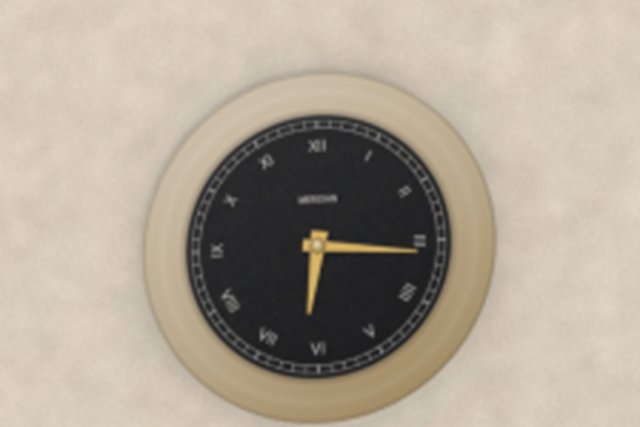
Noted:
6:16
